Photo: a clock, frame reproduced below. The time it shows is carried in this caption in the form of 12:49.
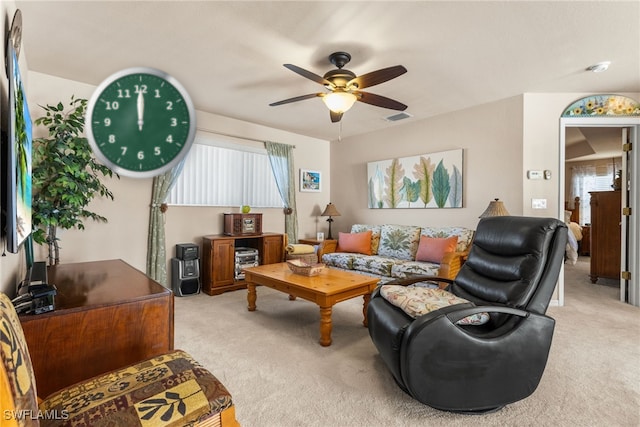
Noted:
12:00
